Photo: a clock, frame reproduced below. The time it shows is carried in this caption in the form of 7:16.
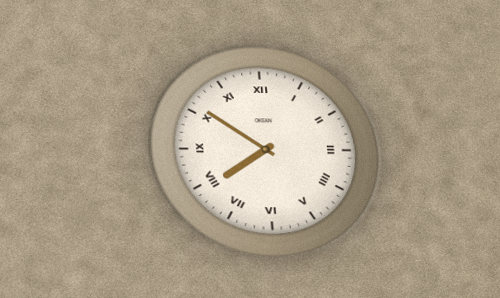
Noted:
7:51
